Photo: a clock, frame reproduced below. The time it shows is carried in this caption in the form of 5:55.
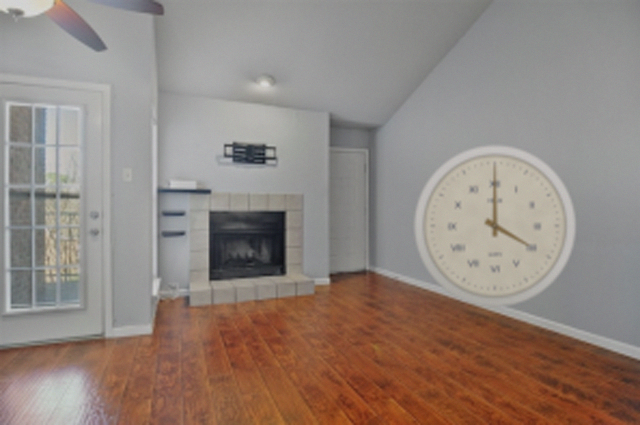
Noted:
4:00
